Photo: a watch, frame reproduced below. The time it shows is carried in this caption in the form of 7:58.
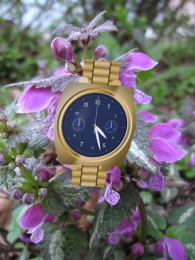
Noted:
4:27
